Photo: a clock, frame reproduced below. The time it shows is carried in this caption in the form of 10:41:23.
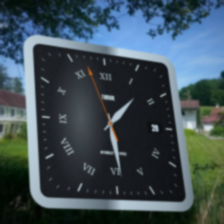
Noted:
1:28:57
